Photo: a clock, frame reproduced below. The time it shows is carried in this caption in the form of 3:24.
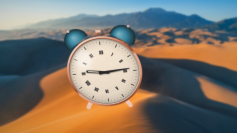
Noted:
9:14
